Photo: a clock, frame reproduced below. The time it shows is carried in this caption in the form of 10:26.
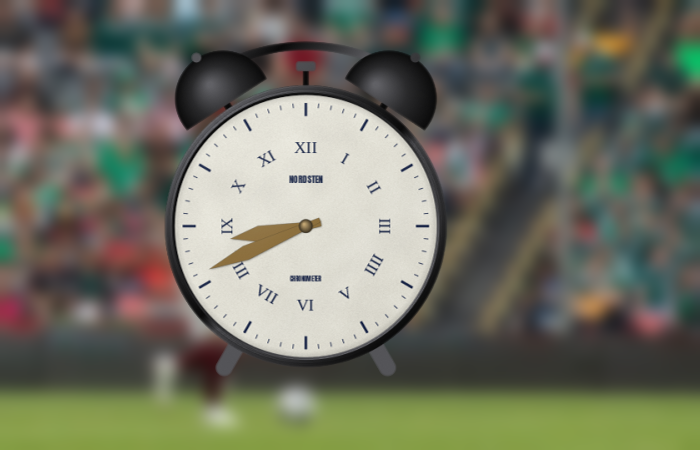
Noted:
8:41
